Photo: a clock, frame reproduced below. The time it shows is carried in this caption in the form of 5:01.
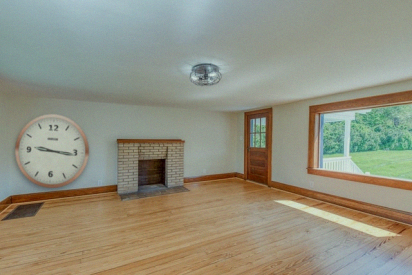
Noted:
9:16
